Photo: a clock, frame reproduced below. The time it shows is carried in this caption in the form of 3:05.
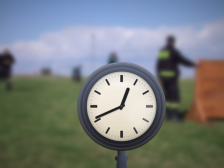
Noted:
12:41
